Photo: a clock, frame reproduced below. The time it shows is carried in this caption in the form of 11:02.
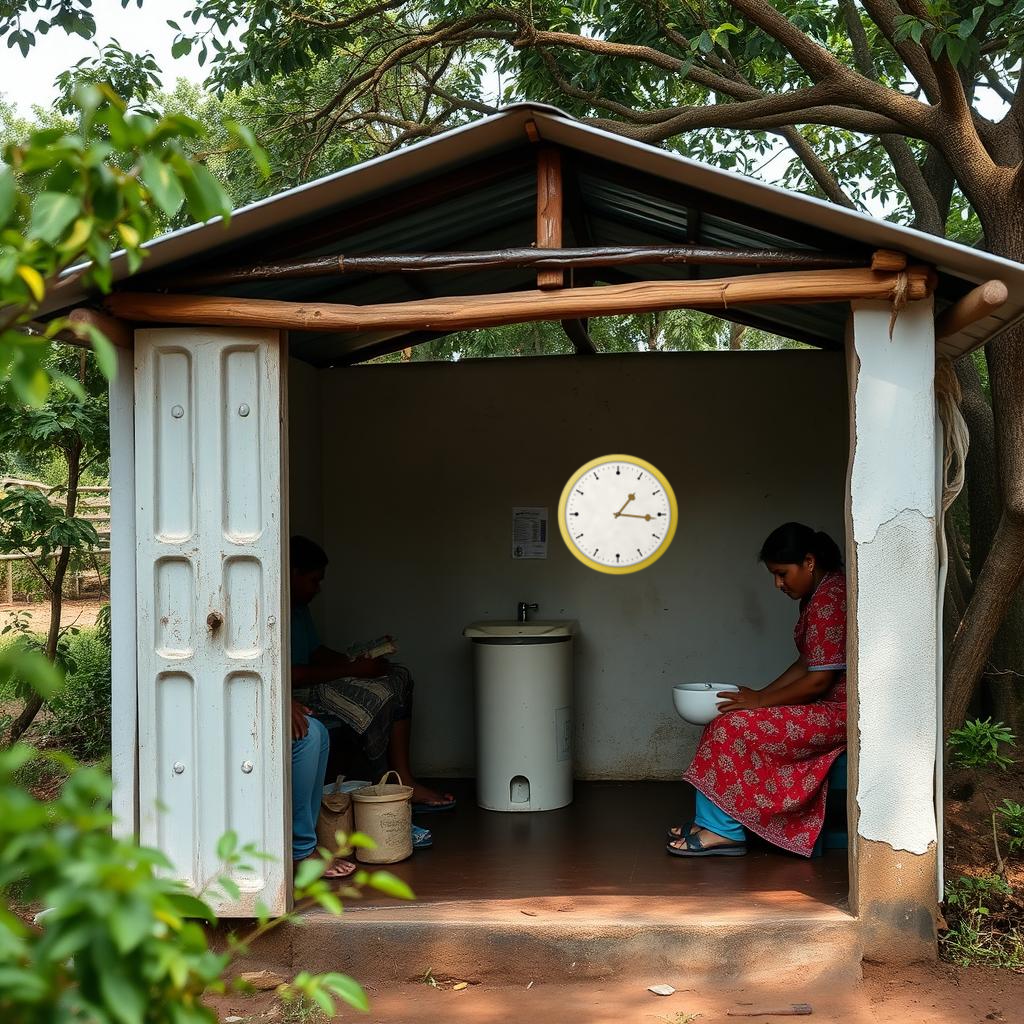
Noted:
1:16
